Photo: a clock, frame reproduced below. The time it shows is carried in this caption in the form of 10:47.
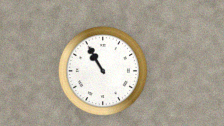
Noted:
10:55
